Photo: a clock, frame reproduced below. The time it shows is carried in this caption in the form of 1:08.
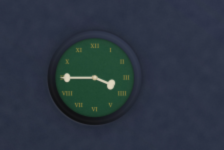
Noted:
3:45
